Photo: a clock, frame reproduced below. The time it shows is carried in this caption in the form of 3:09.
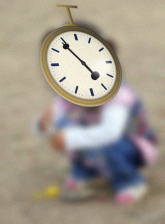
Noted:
4:54
